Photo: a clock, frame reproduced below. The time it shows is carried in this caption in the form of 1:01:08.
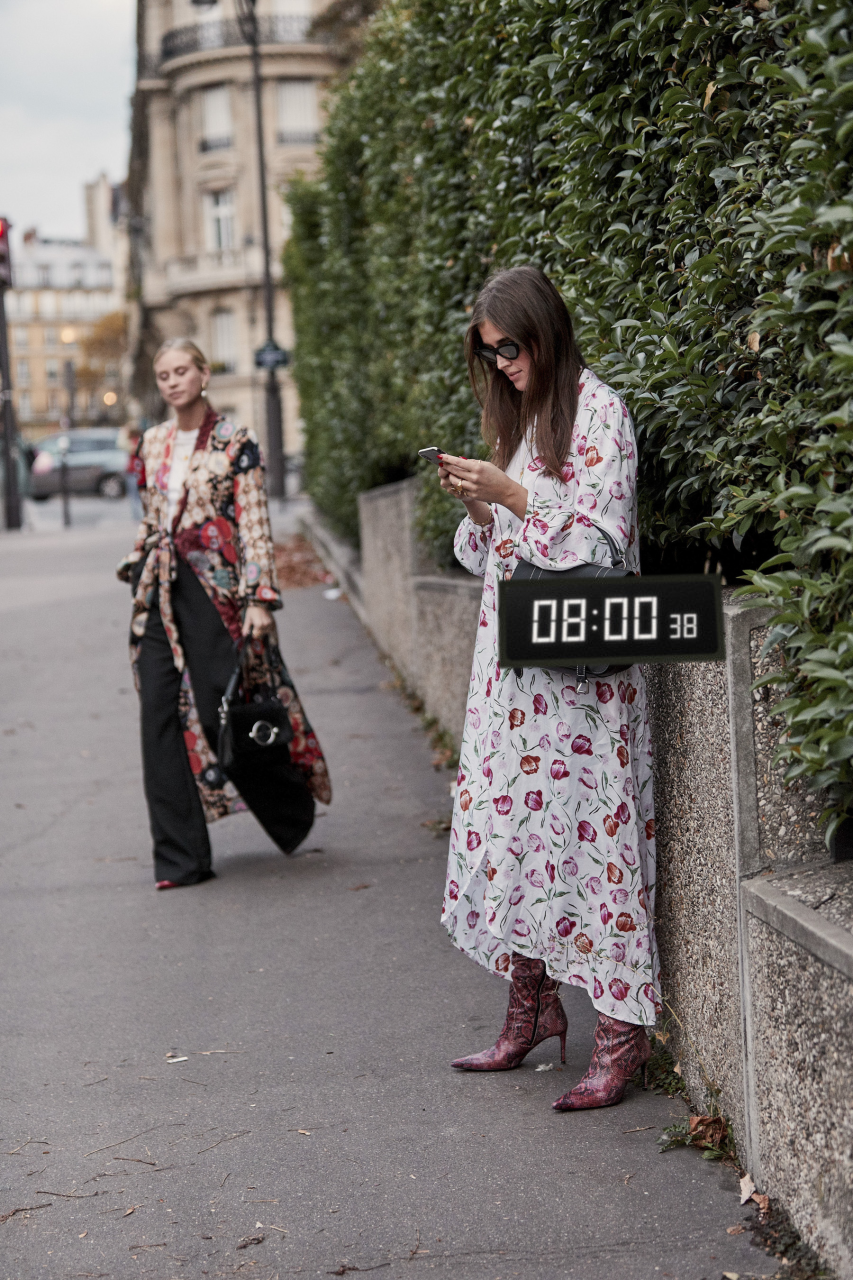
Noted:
8:00:38
